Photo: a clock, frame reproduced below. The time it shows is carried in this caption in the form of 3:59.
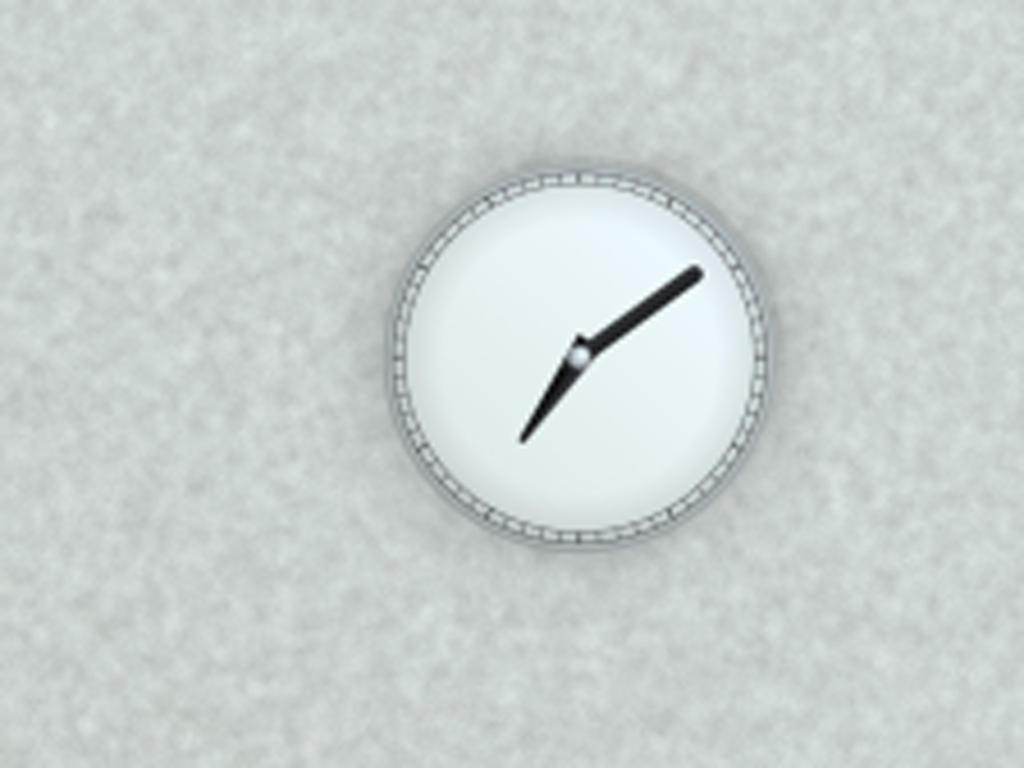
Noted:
7:09
